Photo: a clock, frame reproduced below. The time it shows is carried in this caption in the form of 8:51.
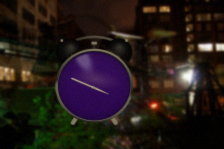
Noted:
3:49
